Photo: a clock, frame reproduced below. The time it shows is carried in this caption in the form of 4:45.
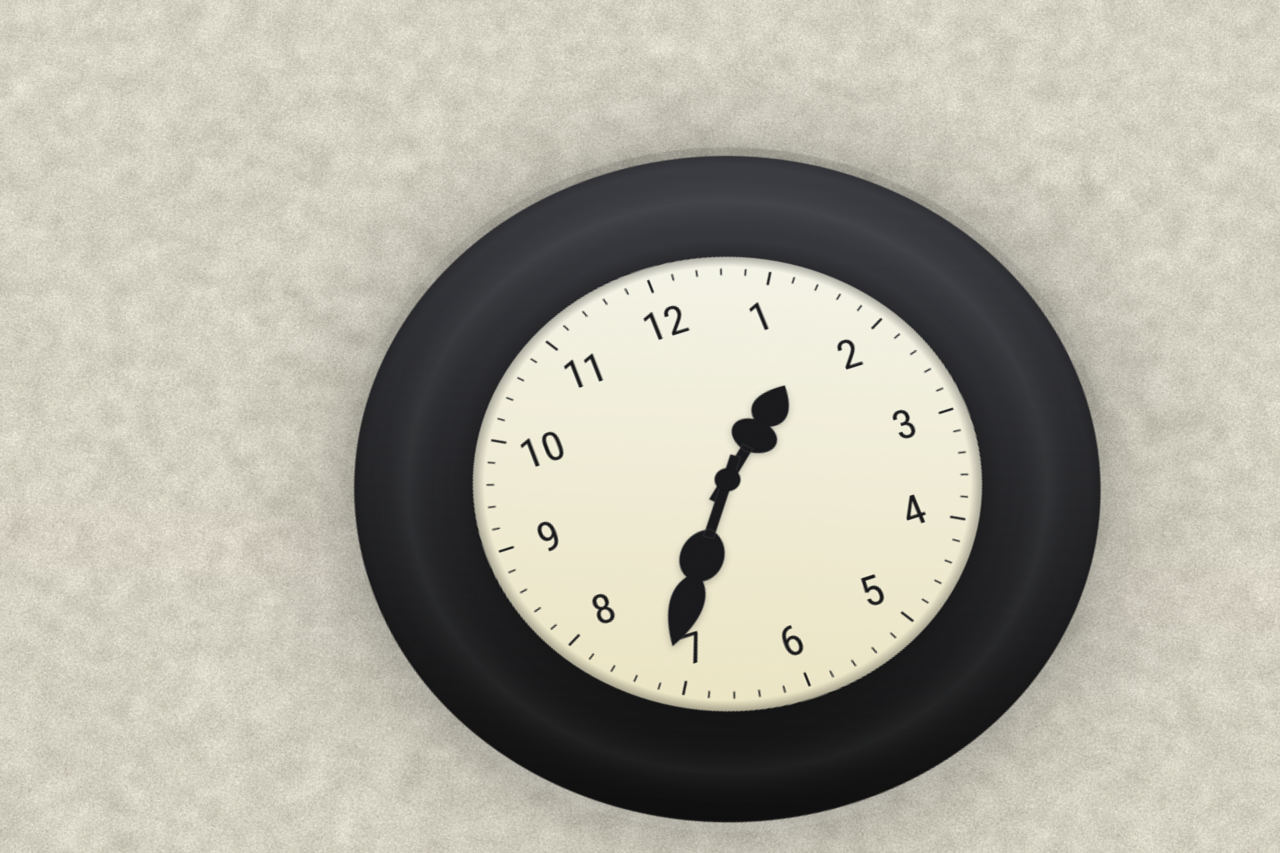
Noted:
1:36
